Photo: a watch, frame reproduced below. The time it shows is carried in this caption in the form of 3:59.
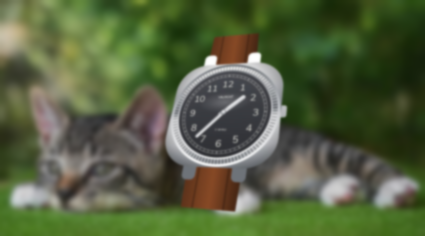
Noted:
1:37
